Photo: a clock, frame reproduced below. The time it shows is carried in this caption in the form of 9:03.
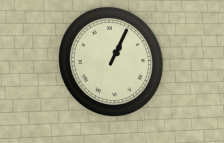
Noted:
1:05
